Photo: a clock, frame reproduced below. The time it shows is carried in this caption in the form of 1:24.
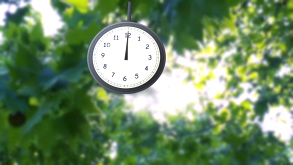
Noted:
12:00
